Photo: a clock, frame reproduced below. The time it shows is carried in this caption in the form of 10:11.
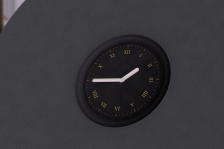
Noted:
1:45
